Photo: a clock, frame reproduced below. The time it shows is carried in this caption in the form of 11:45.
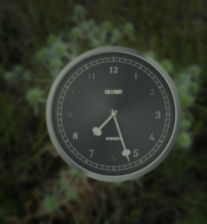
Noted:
7:27
